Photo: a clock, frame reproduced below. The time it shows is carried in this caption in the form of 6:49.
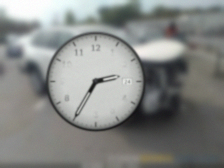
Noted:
2:35
